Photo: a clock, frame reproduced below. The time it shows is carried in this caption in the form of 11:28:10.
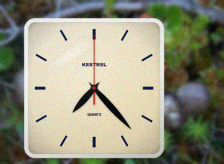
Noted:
7:23:00
